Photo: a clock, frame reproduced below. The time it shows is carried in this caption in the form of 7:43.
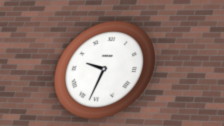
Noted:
9:32
